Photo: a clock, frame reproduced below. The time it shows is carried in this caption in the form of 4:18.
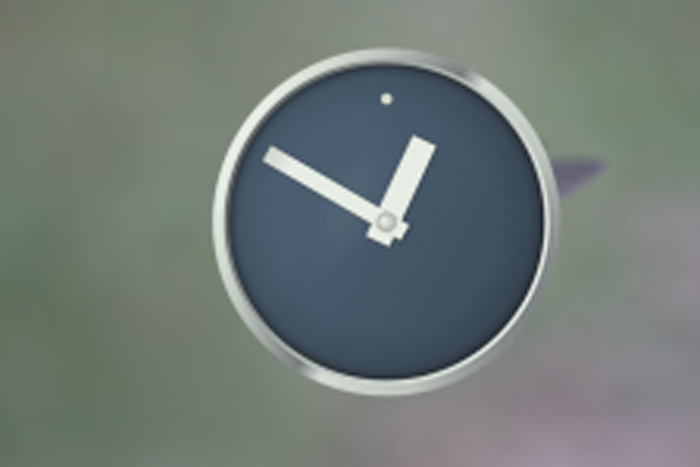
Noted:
12:50
